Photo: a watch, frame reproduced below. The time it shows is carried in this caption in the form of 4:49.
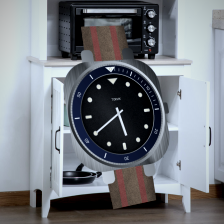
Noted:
5:40
